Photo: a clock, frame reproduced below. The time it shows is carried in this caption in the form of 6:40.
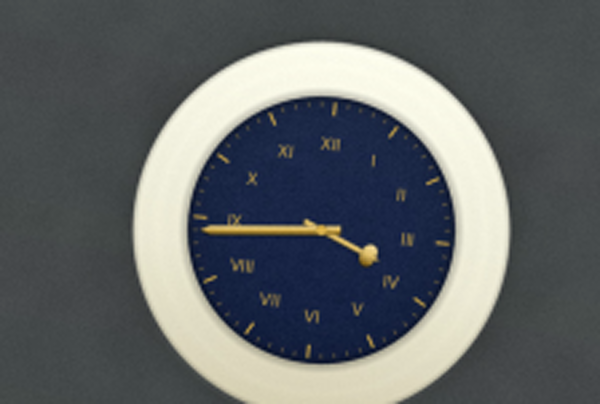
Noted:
3:44
